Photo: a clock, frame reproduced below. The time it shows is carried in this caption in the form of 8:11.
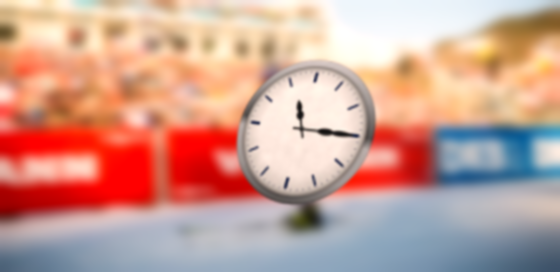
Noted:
11:15
